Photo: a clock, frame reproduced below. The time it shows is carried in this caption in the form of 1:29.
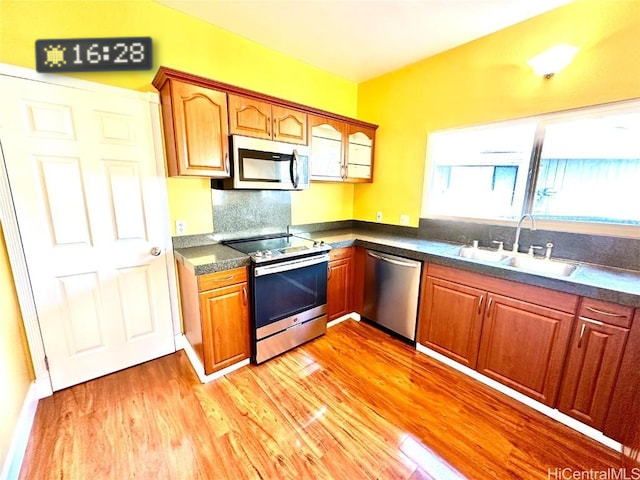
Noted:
16:28
